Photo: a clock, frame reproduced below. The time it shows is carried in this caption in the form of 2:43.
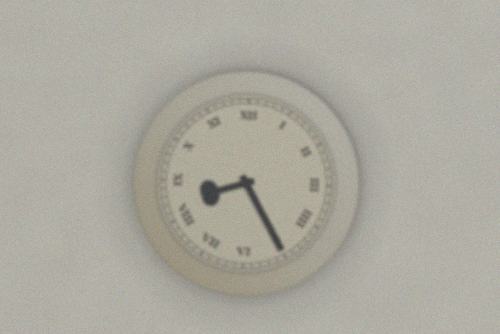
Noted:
8:25
